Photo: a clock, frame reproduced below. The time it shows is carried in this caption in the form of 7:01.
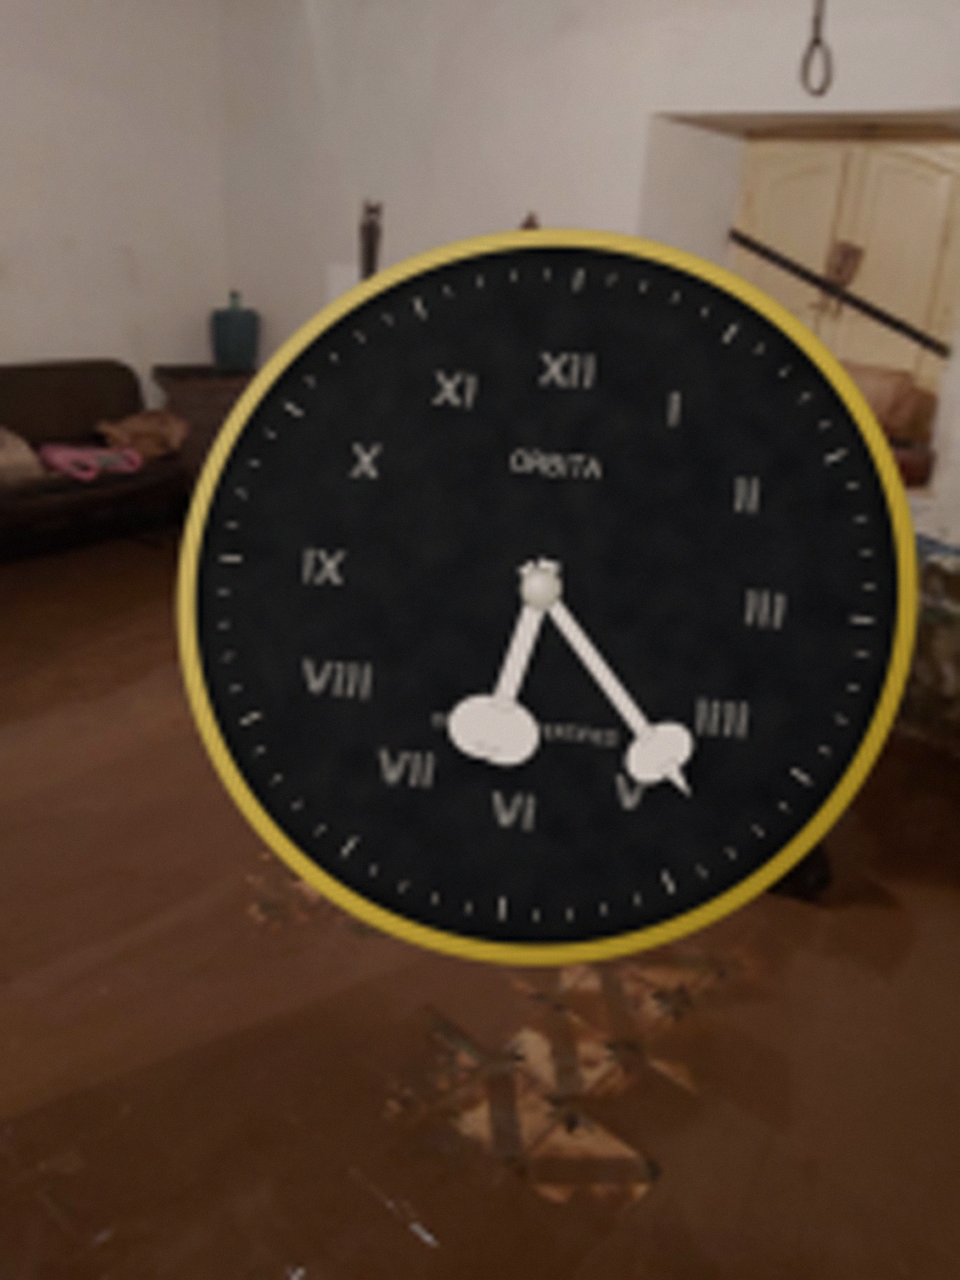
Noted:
6:23
